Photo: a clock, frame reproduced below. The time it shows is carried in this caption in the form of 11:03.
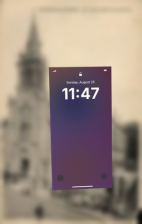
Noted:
11:47
